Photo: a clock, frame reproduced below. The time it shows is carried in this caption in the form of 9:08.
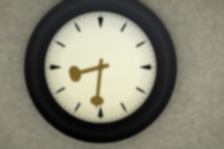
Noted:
8:31
